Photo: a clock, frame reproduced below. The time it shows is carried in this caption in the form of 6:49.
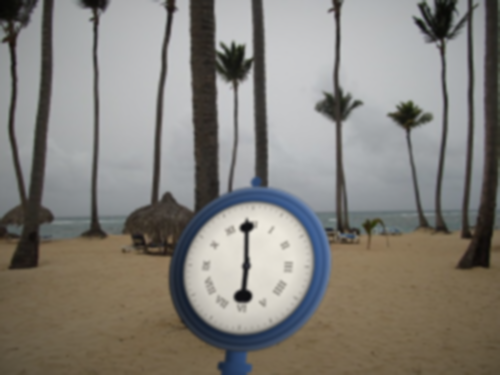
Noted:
5:59
